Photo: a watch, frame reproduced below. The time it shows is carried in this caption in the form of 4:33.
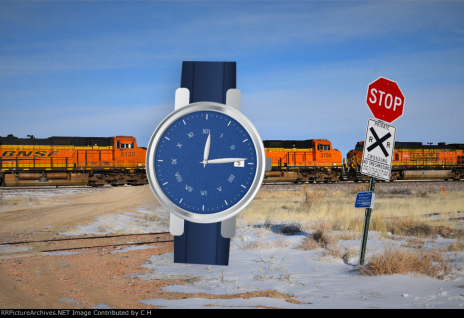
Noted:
12:14
